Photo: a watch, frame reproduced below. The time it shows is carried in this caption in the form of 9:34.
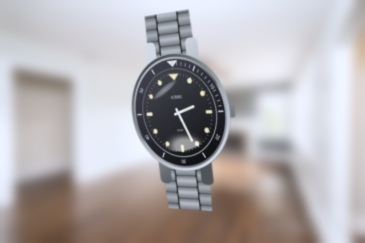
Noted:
2:26
